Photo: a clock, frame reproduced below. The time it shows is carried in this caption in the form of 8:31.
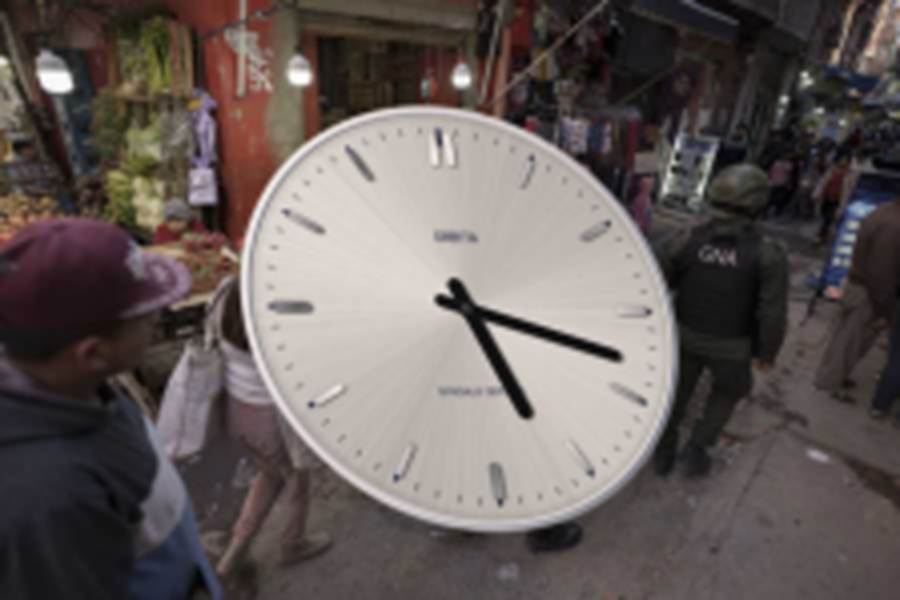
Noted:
5:18
